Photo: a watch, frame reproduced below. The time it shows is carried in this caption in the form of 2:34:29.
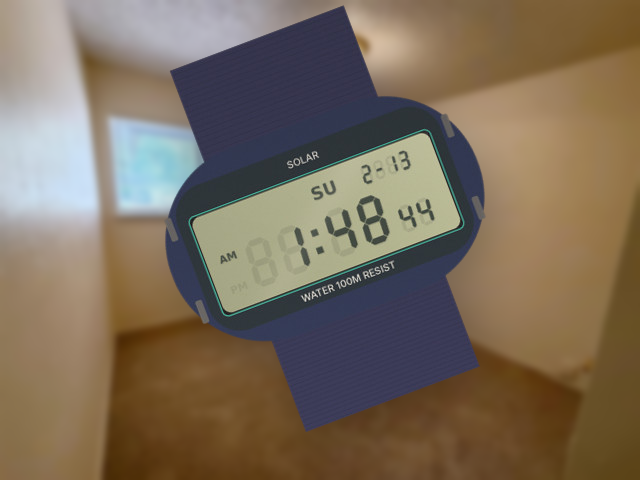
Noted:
1:48:44
